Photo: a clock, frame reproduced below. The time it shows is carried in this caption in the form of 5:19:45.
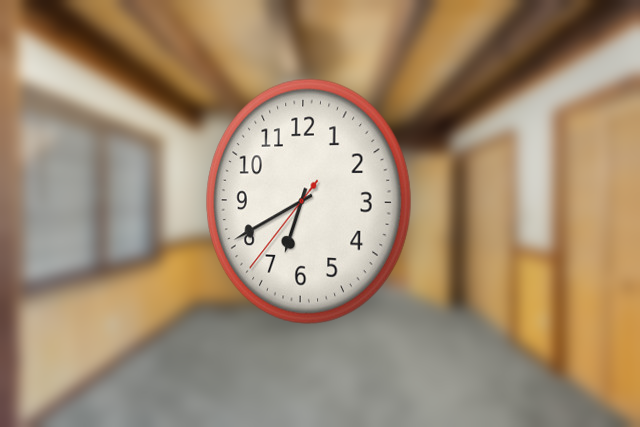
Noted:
6:40:37
